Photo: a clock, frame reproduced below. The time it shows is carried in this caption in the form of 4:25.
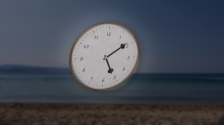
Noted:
5:09
